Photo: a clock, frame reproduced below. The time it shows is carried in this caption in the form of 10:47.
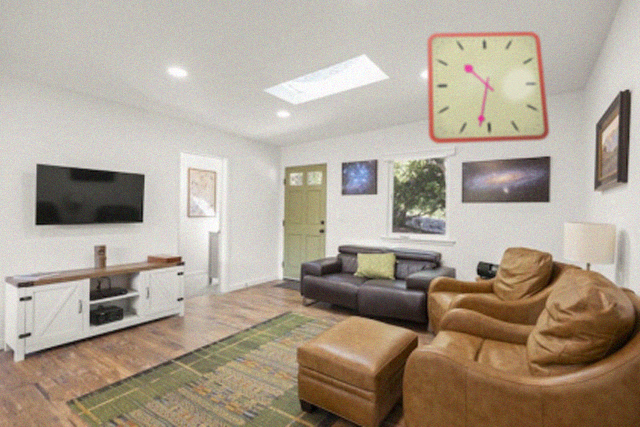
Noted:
10:32
